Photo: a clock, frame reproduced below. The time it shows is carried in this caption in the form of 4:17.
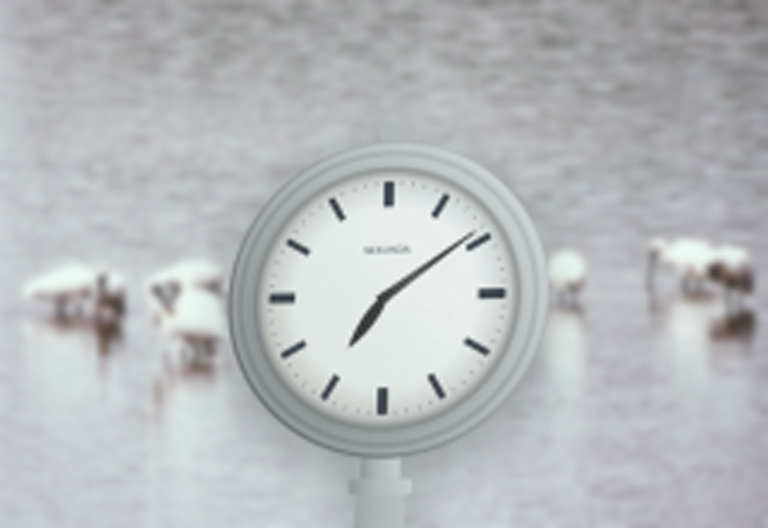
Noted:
7:09
